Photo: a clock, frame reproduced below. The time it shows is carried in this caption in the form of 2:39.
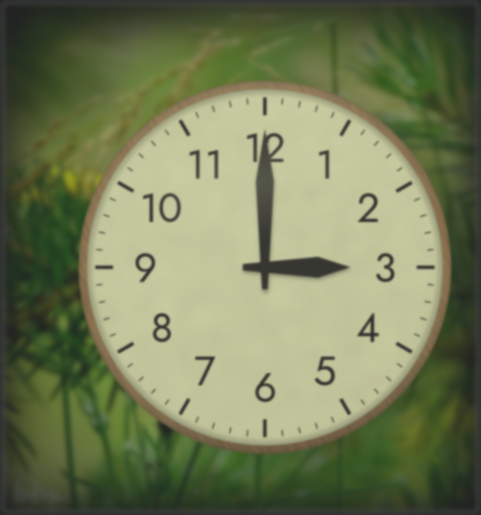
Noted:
3:00
